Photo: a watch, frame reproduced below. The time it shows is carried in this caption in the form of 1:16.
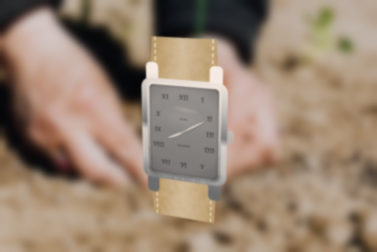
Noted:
8:10
